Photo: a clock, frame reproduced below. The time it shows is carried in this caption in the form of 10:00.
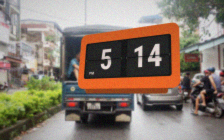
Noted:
5:14
